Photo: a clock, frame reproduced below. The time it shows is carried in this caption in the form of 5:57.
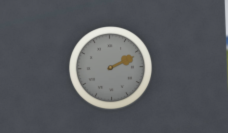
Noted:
2:11
